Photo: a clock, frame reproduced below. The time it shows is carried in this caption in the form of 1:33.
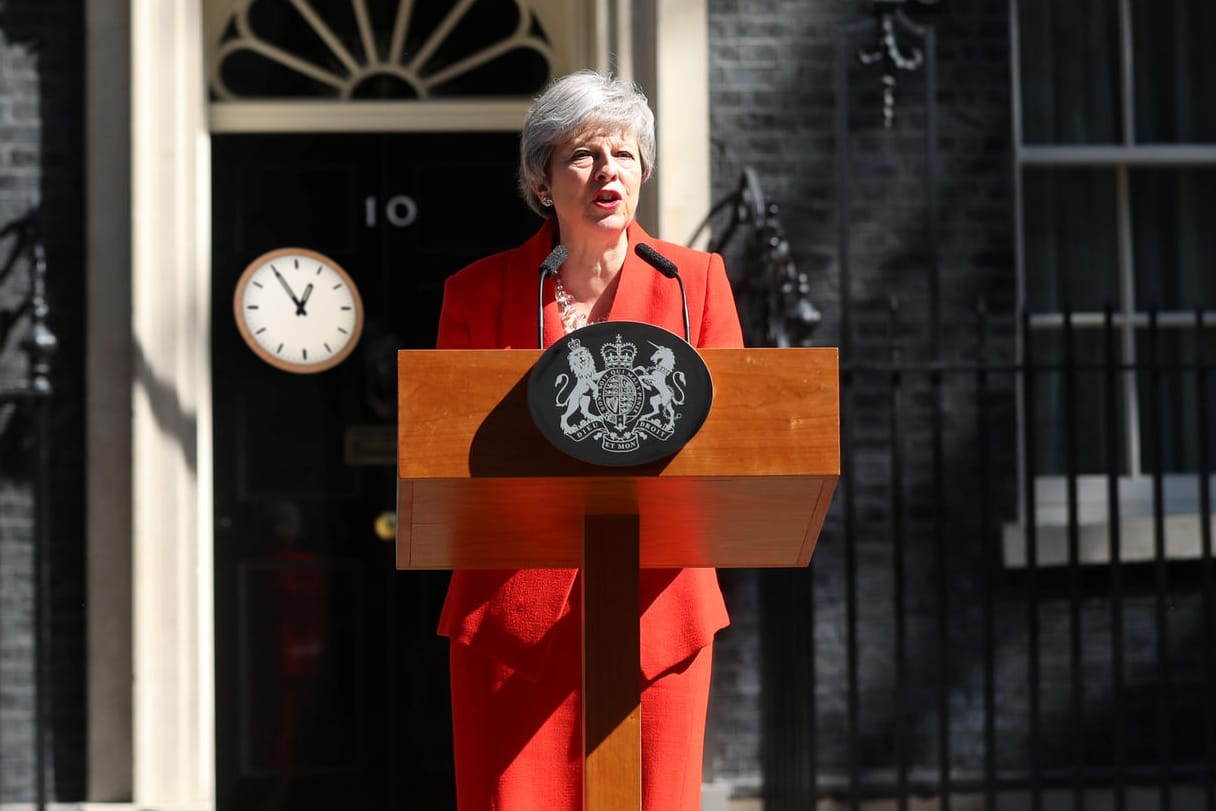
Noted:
12:55
